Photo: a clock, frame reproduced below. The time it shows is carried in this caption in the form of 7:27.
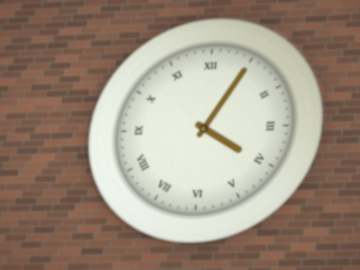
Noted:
4:05
